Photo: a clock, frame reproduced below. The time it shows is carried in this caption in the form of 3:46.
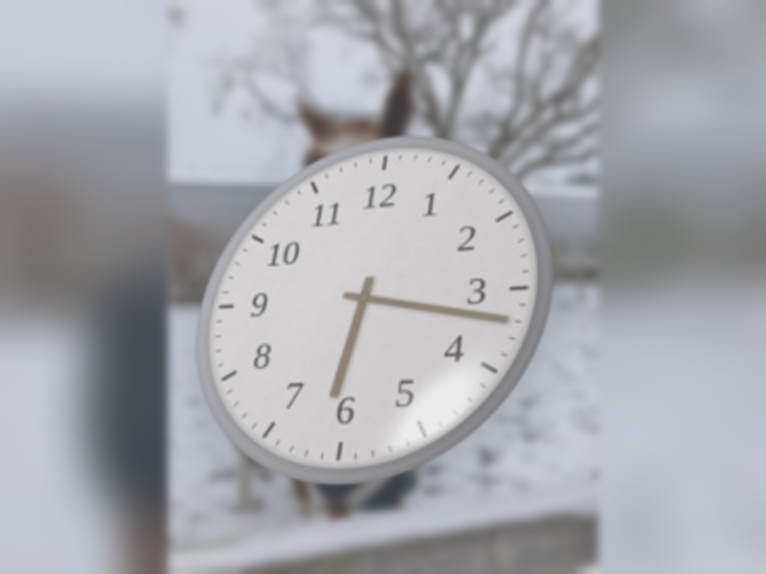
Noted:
6:17
